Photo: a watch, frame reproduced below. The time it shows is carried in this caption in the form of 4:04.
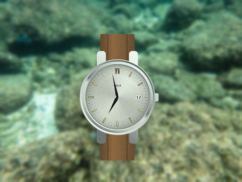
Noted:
6:58
